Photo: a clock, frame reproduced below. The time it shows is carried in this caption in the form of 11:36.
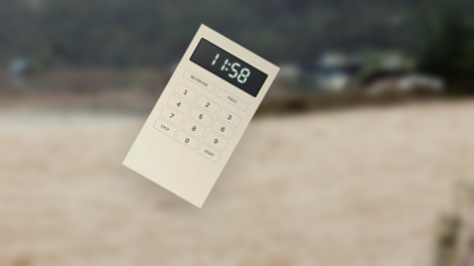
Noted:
11:58
